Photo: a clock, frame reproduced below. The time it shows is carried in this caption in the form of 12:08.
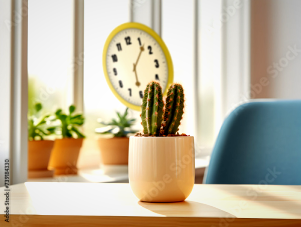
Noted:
6:07
